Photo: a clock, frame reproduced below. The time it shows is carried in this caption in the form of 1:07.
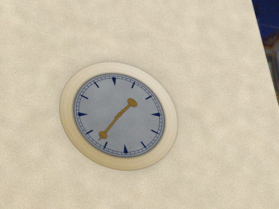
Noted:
1:37
